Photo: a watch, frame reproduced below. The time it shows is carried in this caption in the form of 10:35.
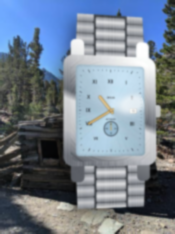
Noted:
10:40
